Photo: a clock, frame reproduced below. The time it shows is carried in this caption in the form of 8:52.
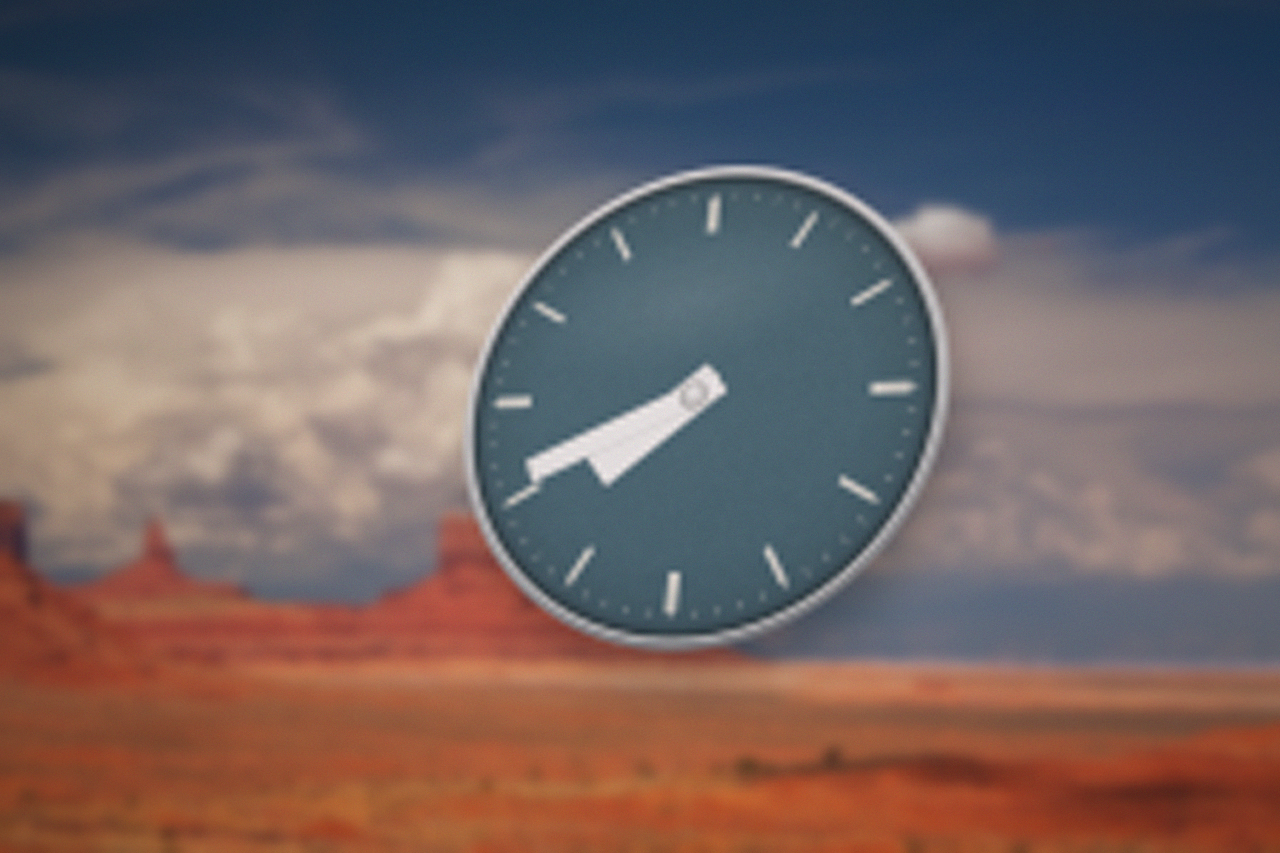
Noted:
7:41
